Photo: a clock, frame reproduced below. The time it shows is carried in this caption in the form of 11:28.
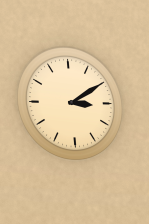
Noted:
3:10
